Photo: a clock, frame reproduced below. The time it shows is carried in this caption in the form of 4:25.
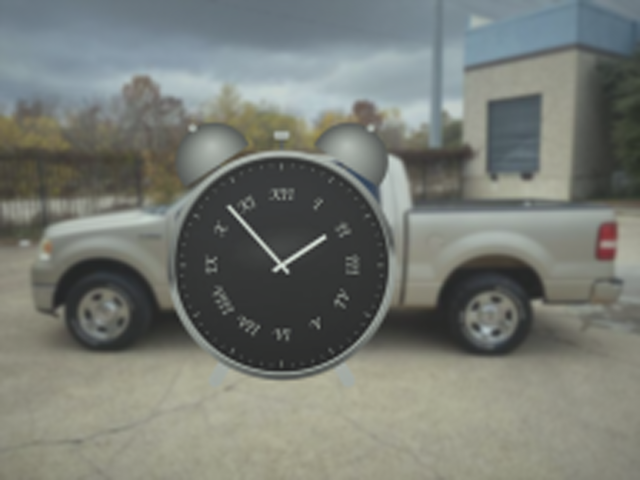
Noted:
1:53
